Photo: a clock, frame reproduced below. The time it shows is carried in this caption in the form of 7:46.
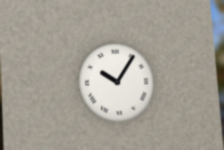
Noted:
10:06
